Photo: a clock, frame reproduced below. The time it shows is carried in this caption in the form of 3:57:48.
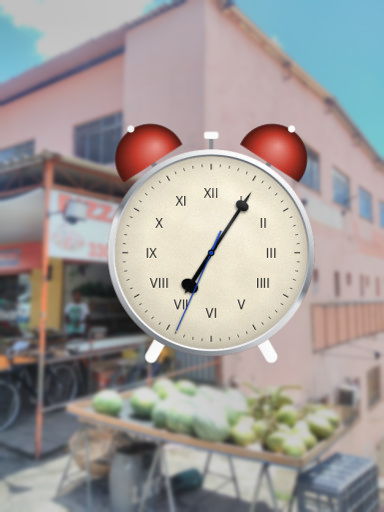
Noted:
7:05:34
